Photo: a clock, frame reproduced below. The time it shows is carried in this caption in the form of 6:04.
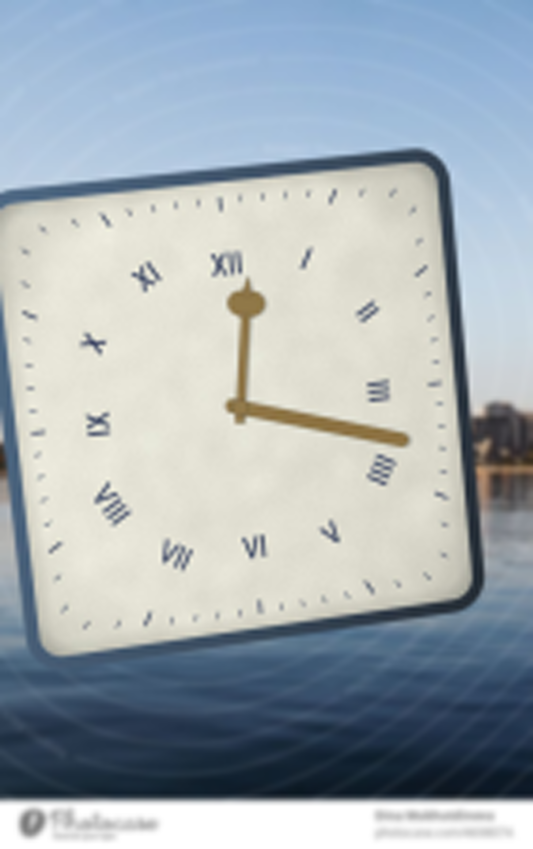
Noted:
12:18
